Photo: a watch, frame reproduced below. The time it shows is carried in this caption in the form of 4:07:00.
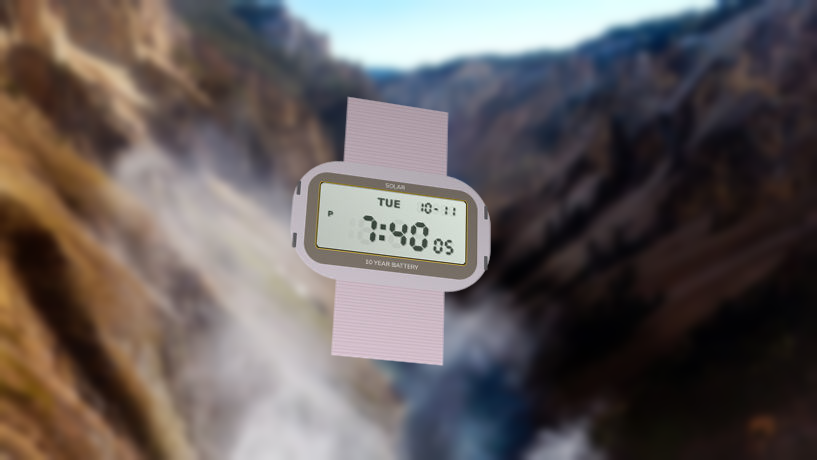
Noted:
7:40:05
